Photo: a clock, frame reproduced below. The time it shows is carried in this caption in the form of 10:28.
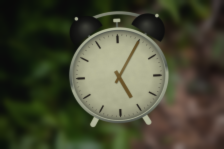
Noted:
5:05
